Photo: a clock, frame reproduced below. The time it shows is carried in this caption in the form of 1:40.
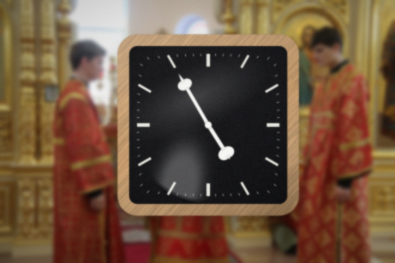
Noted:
4:55
